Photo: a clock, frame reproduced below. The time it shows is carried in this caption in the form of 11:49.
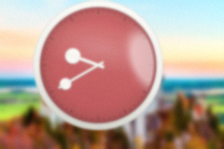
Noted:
9:40
